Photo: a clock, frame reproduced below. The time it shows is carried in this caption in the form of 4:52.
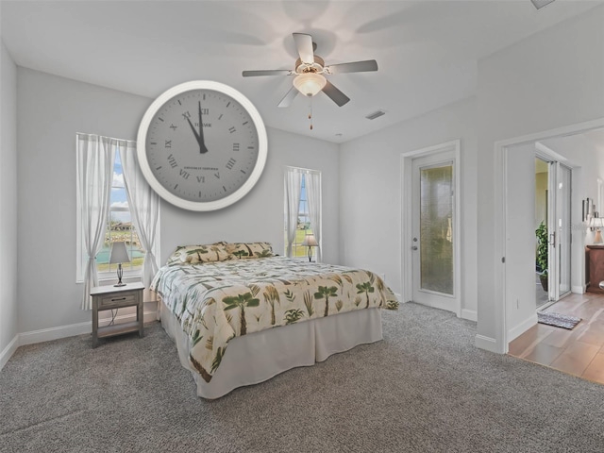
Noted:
10:59
